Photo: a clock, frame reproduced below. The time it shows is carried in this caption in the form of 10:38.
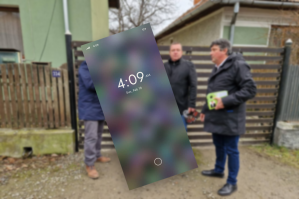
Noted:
4:09
